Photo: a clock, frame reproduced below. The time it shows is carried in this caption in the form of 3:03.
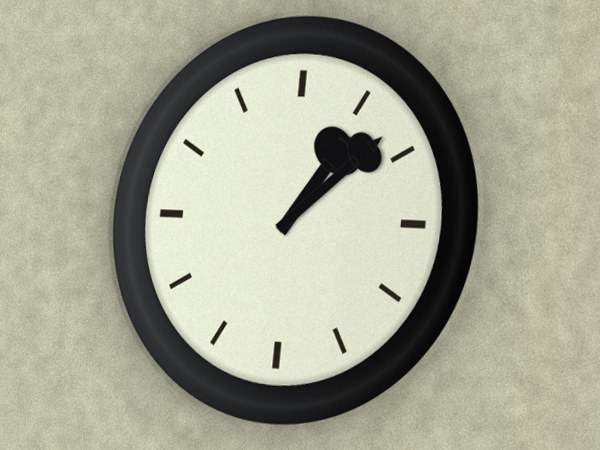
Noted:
1:08
